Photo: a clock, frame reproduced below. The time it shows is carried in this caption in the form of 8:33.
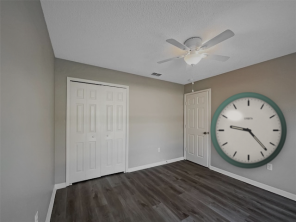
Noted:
9:23
